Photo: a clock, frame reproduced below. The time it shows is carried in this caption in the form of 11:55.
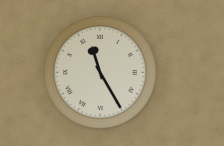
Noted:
11:25
